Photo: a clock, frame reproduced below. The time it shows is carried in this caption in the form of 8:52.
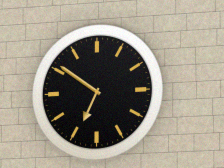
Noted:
6:51
